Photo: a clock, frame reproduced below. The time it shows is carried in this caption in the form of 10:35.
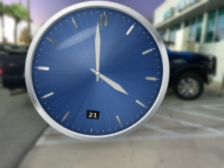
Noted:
3:59
